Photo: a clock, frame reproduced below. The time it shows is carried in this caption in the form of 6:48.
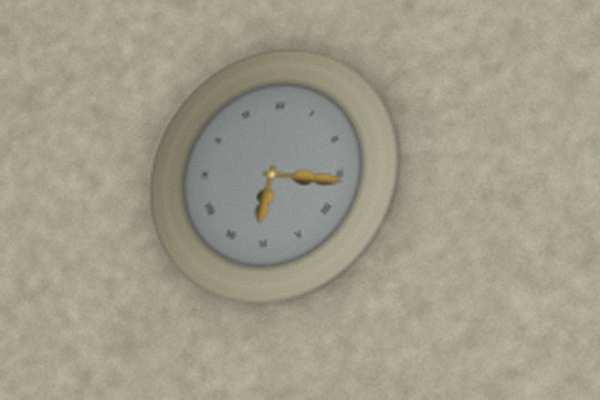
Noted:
6:16
